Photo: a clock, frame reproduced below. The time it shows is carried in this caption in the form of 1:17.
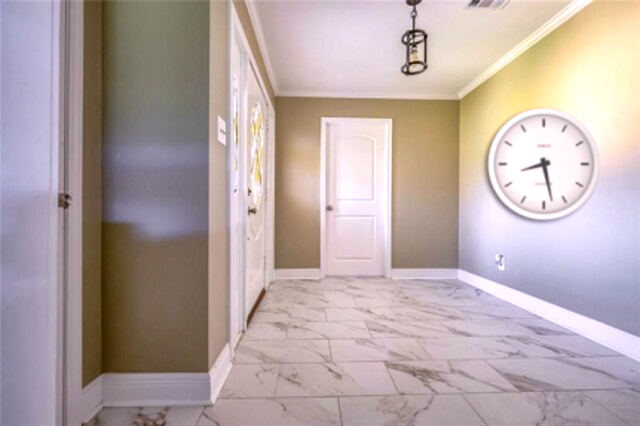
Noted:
8:28
